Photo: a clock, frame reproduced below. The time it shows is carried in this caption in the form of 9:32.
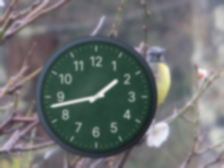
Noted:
1:43
